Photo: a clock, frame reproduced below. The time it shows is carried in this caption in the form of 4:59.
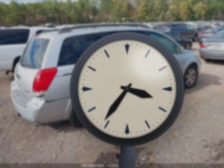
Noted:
3:36
